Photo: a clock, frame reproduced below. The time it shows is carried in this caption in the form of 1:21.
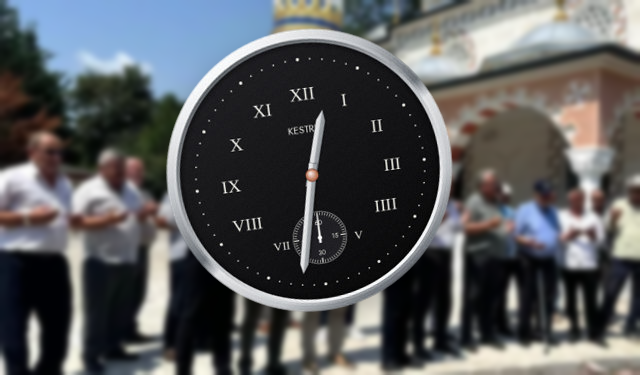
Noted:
12:32
